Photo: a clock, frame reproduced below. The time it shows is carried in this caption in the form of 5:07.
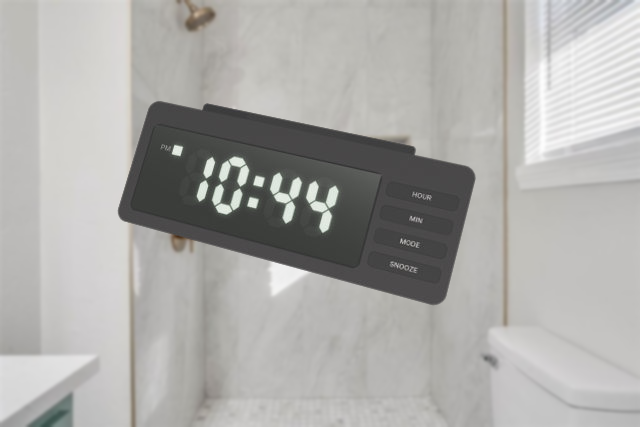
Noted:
10:44
